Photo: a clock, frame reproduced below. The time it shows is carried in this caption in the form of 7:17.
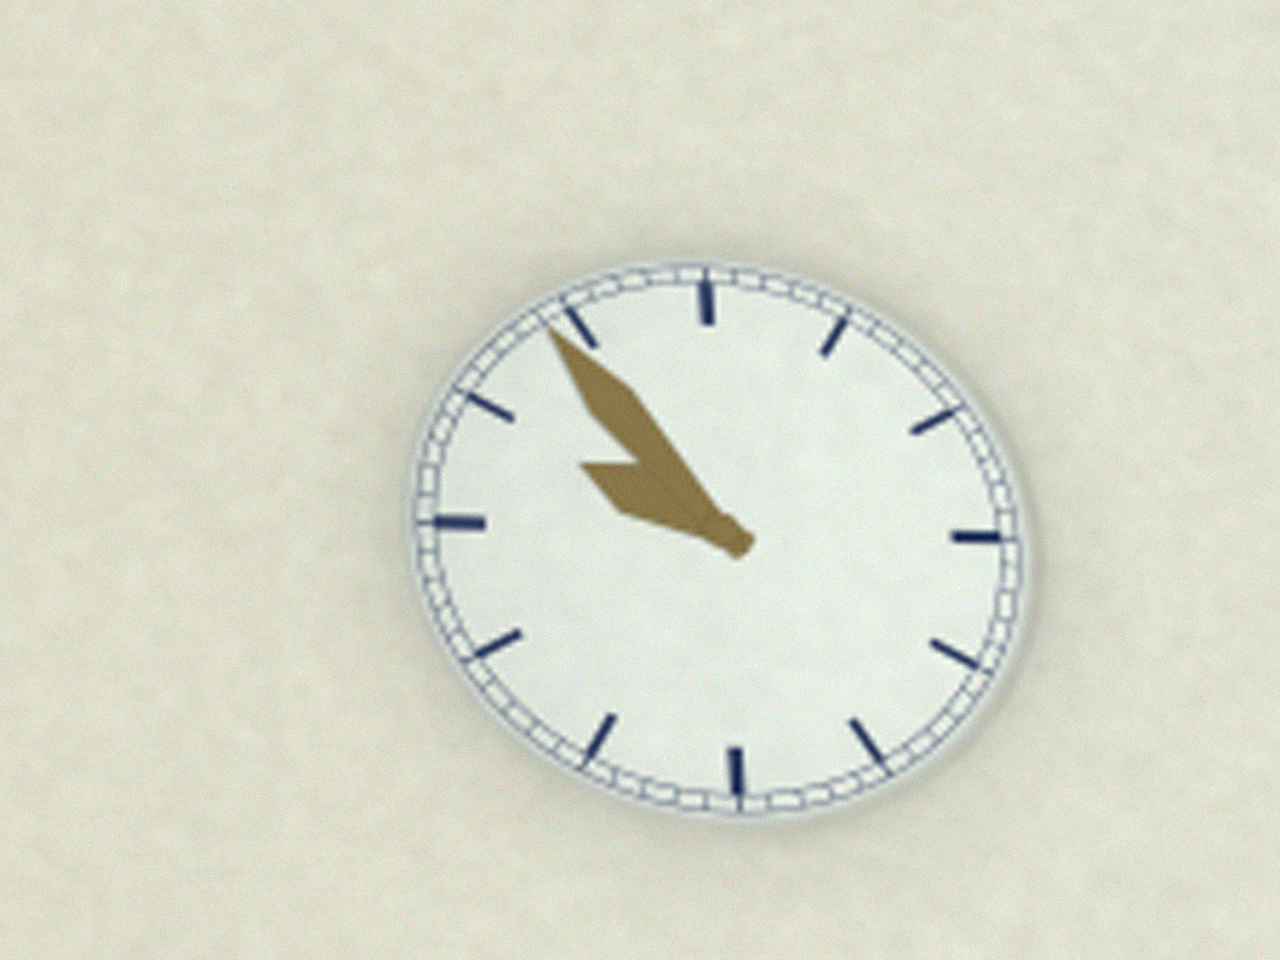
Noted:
9:54
